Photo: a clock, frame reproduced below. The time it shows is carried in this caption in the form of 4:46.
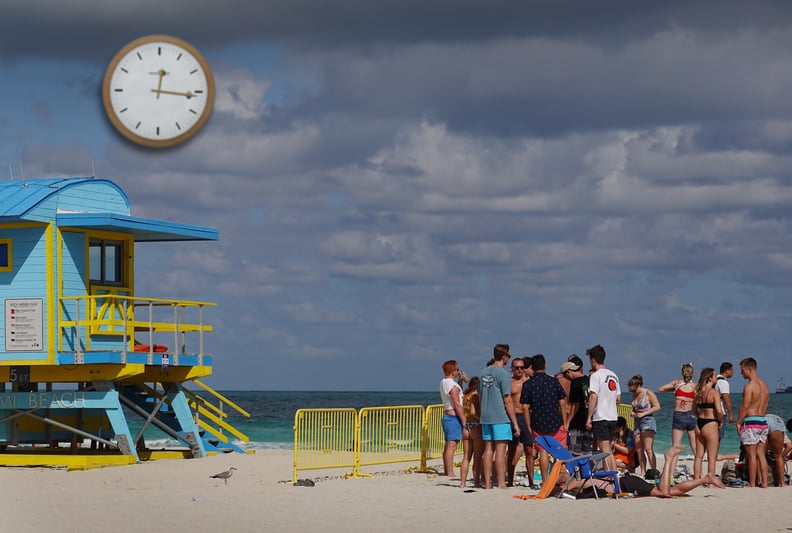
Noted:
12:16
